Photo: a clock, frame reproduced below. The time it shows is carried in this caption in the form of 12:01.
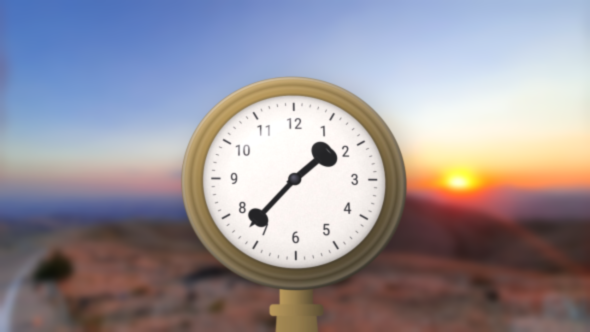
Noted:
1:37
